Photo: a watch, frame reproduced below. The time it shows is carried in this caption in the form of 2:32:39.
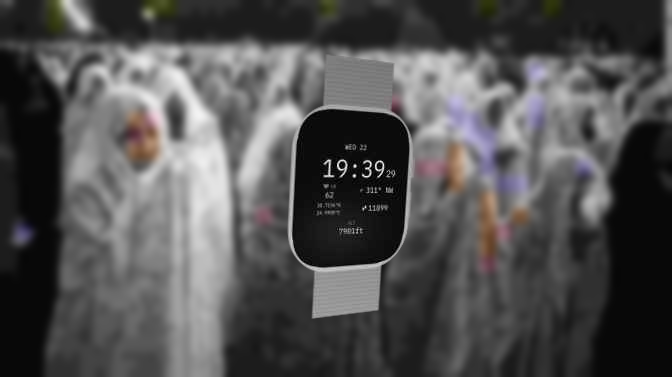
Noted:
19:39:29
